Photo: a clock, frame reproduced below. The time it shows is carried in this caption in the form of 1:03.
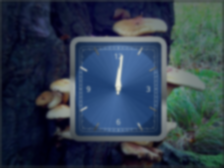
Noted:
12:01
